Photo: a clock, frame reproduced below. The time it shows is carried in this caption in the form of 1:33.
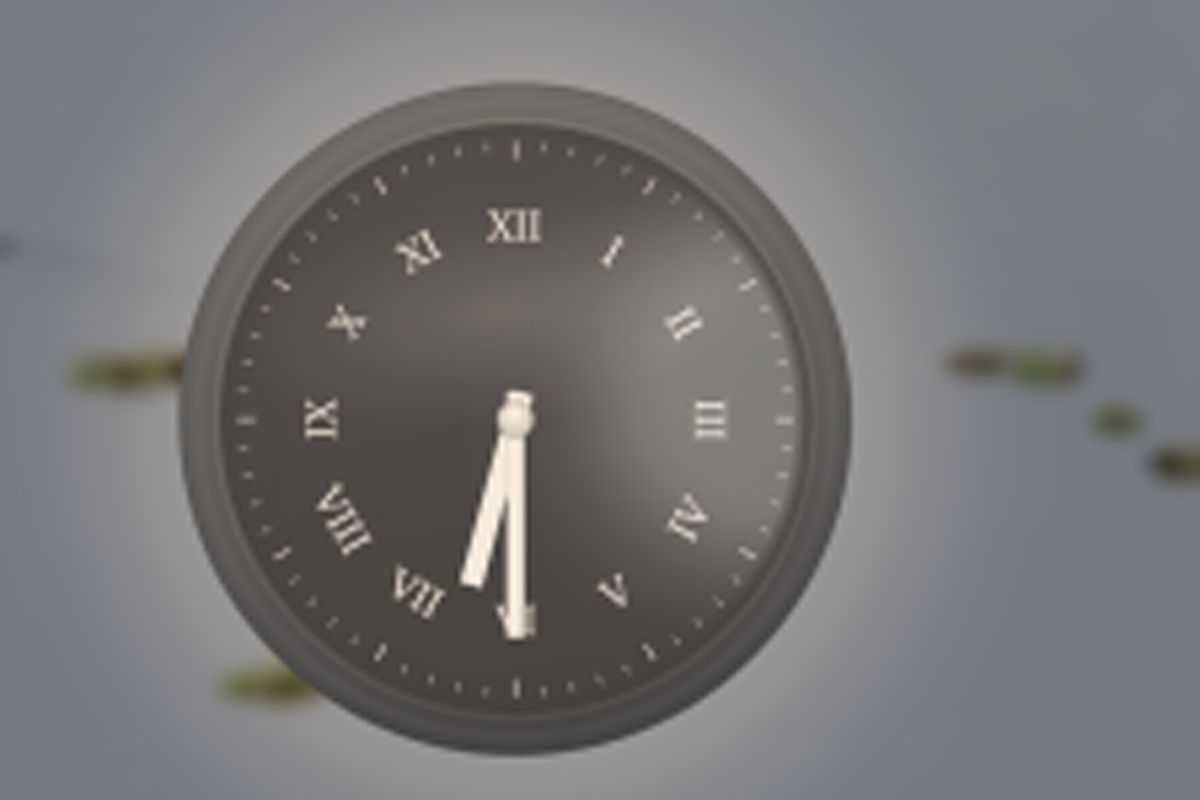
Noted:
6:30
